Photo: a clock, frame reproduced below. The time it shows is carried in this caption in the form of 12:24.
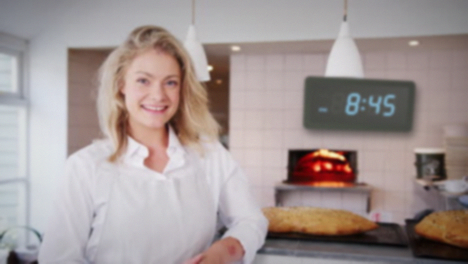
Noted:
8:45
